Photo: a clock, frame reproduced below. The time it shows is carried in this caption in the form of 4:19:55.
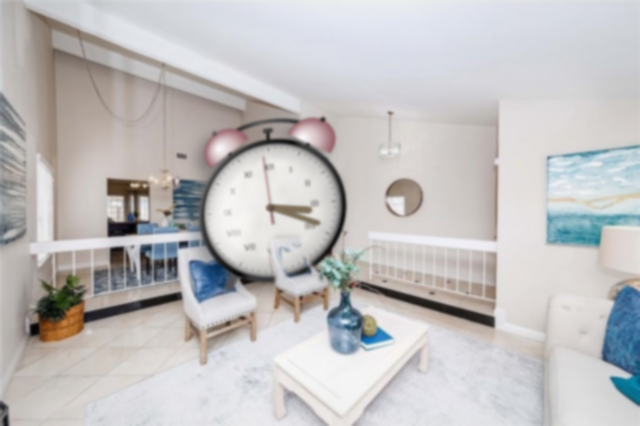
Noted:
3:18:59
